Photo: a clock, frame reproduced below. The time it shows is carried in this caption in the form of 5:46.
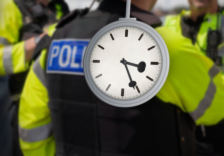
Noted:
3:26
